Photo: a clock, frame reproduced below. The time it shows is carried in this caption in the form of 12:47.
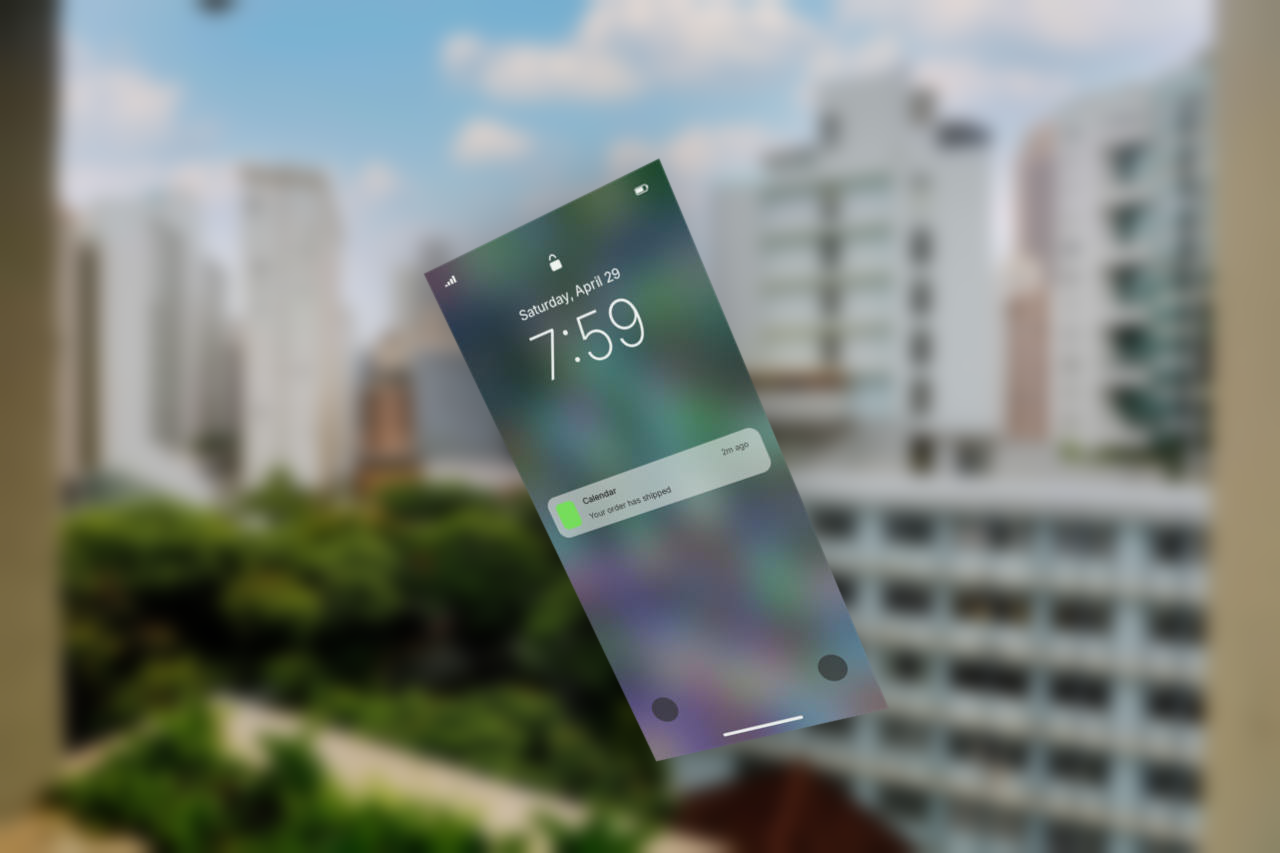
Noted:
7:59
